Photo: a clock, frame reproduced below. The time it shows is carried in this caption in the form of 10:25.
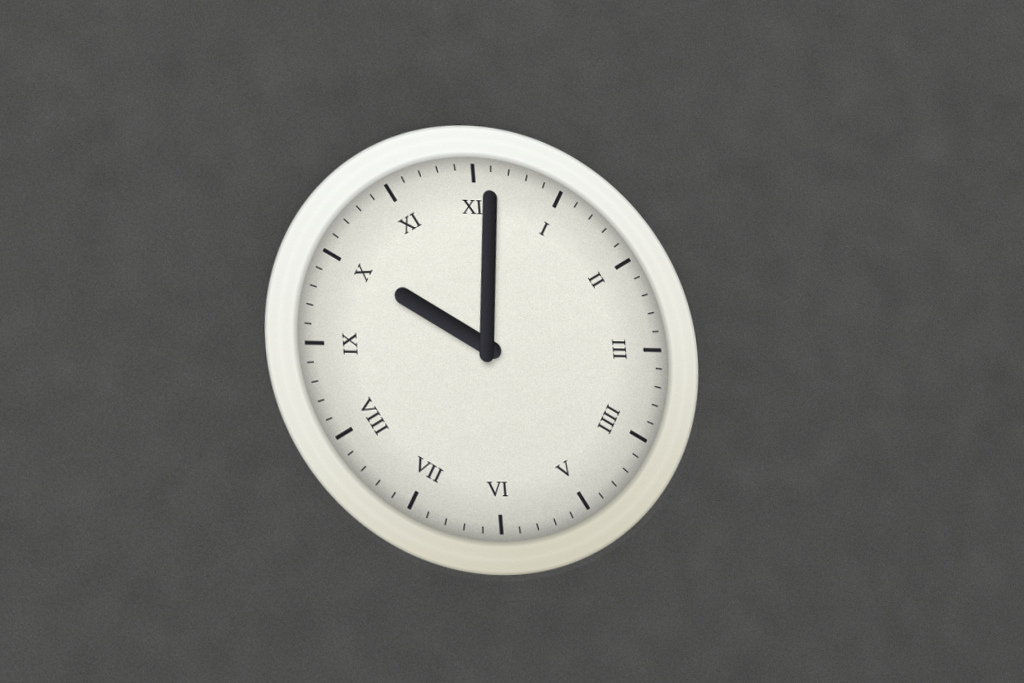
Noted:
10:01
